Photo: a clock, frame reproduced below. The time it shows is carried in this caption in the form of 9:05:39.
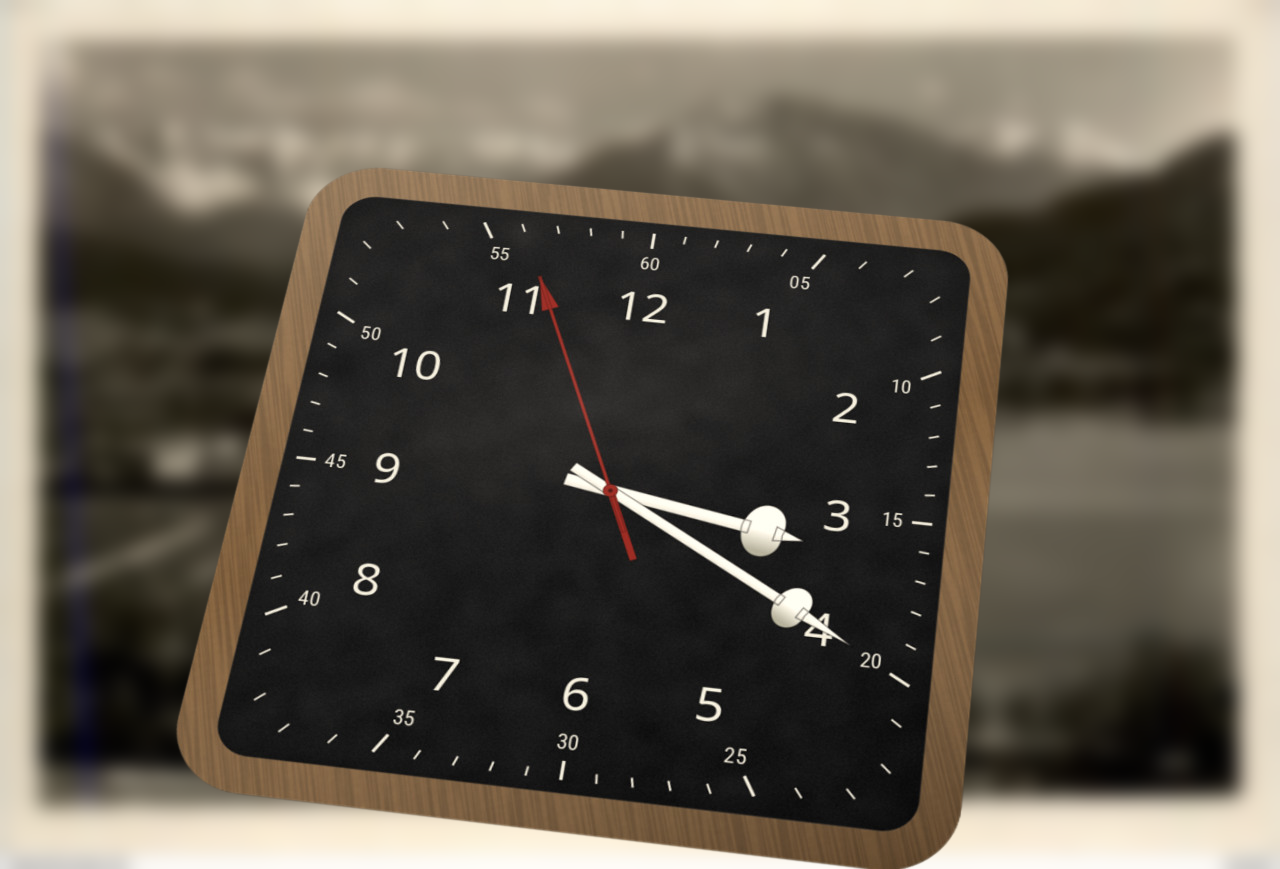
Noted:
3:19:56
